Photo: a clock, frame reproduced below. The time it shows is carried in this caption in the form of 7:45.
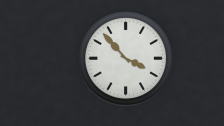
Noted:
3:53
